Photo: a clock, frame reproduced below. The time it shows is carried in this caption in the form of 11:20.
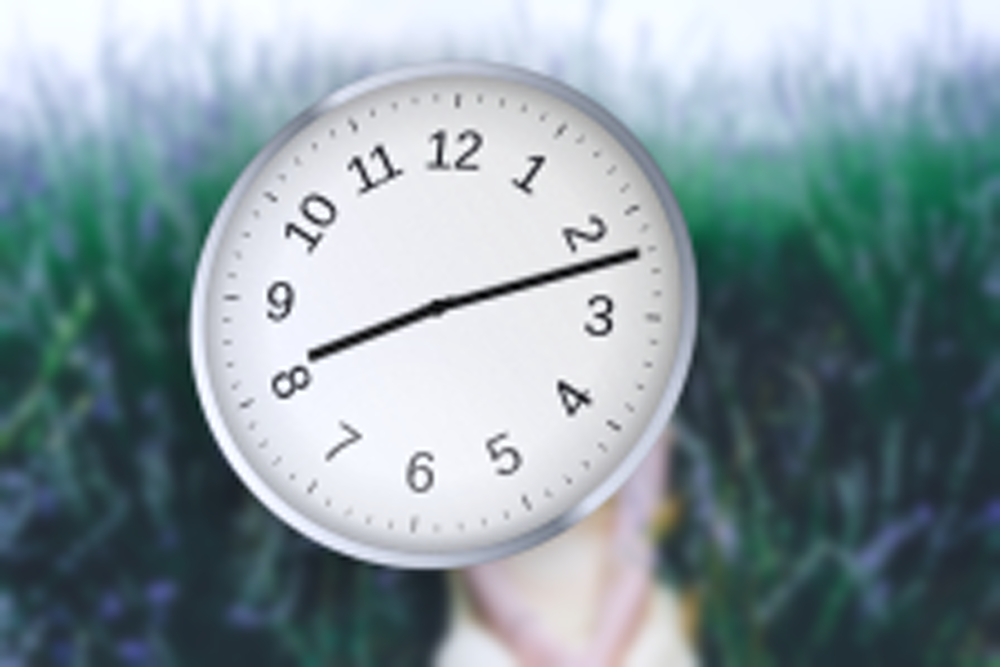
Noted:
8:12
